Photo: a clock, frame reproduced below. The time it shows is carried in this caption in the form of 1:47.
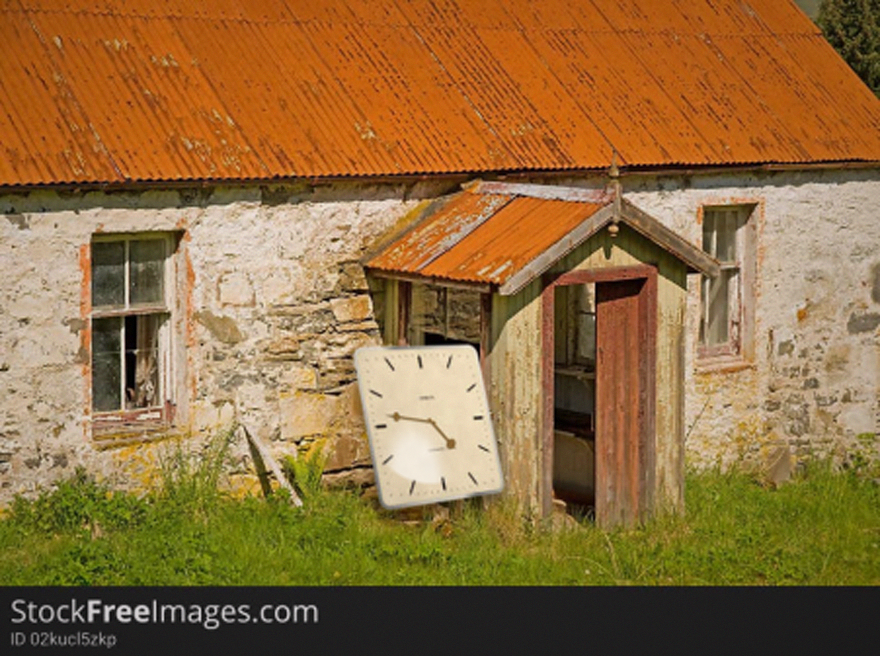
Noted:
4:47
